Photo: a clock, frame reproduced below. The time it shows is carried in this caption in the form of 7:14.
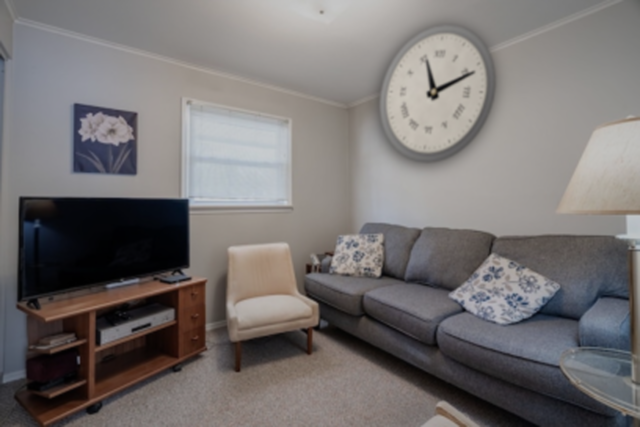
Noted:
11:11
